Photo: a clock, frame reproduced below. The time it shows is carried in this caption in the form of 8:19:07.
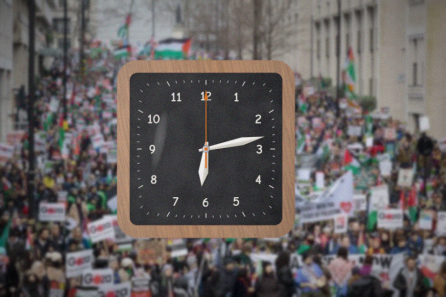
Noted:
6:13:00
